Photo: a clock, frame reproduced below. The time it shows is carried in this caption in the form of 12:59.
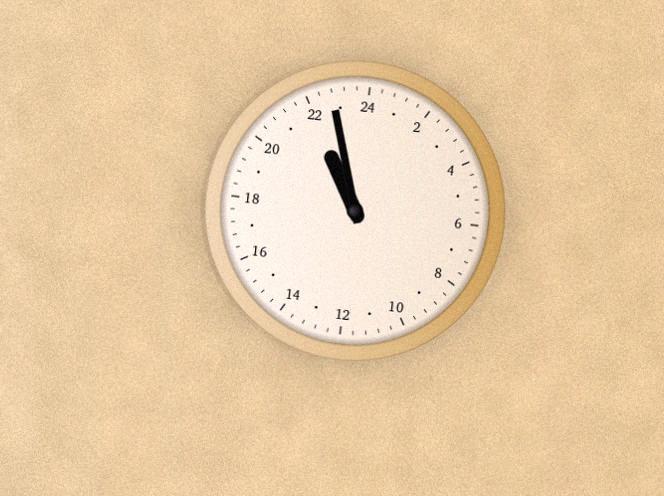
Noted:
21:57
